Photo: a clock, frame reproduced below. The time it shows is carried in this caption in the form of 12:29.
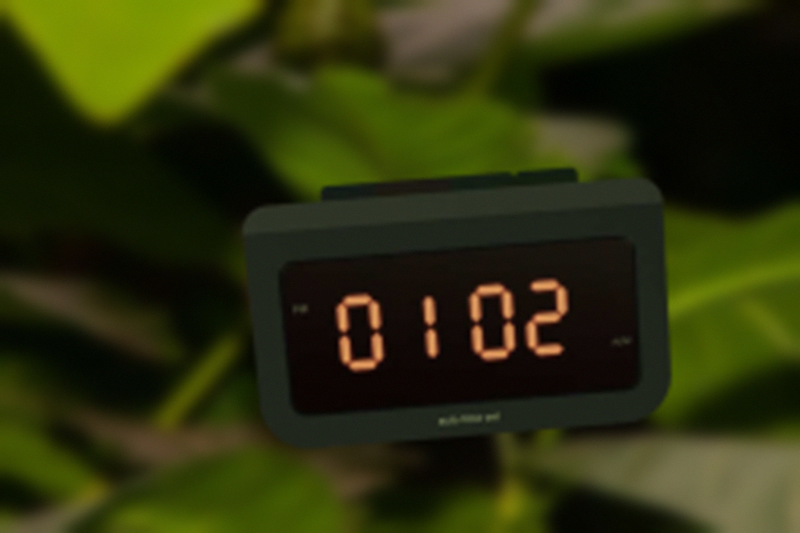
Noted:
1:02
